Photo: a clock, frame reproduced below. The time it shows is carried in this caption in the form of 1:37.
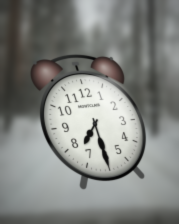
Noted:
7:30
